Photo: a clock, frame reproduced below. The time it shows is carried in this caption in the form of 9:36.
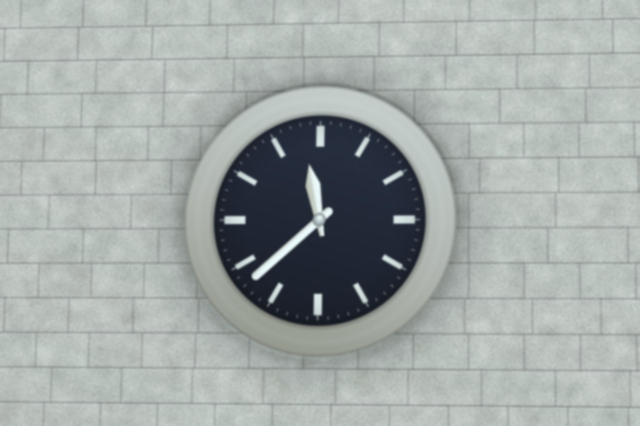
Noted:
11:38
